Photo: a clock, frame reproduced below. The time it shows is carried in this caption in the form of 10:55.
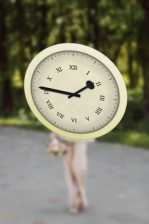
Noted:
1:46
